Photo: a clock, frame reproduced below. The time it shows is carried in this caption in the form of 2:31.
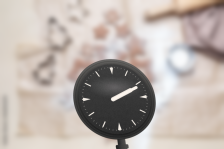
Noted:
2:11
